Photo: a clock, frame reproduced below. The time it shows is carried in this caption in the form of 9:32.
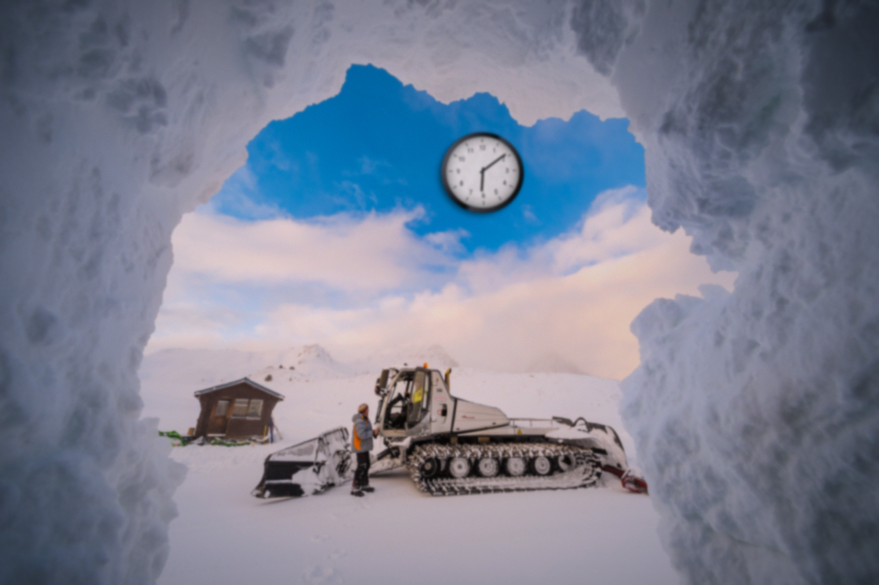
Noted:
6:09
